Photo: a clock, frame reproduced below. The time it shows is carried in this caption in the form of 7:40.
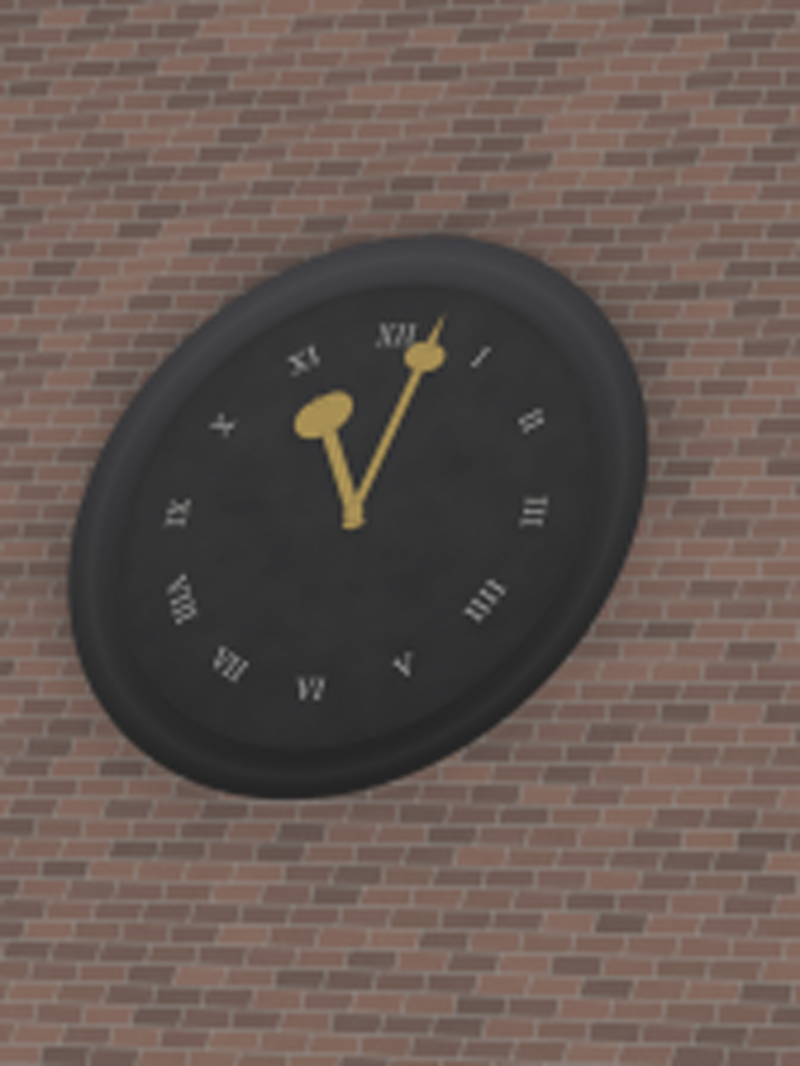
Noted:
11:02
